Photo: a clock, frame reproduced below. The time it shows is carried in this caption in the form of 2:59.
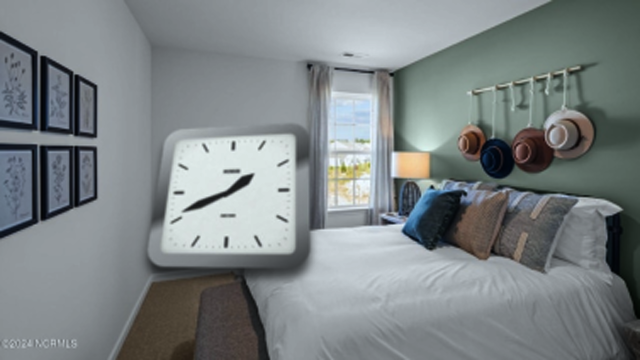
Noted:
1:41
